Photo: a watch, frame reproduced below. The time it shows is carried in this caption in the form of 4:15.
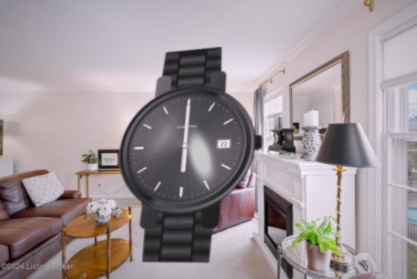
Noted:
6:00
